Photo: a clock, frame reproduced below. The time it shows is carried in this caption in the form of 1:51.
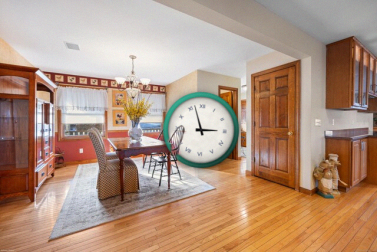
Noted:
2:57
